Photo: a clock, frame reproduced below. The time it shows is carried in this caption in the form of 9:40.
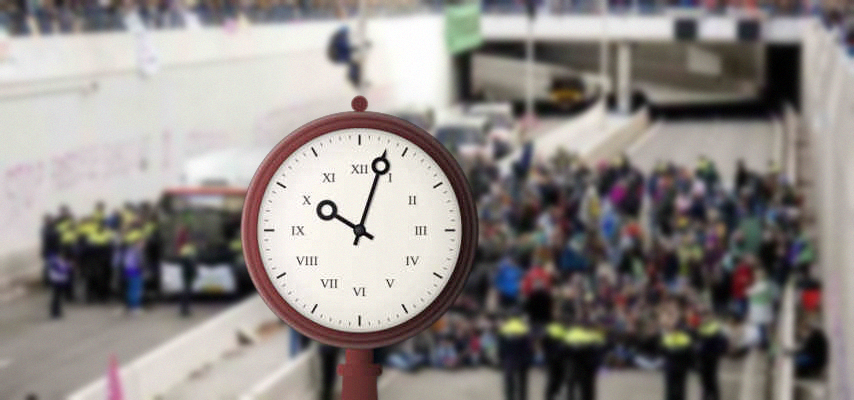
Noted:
10:03
